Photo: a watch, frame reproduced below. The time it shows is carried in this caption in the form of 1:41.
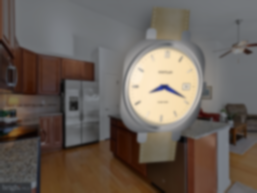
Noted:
8:19
